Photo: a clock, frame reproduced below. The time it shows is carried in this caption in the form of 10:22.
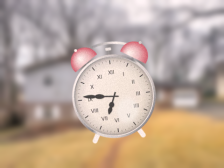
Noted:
6:46
